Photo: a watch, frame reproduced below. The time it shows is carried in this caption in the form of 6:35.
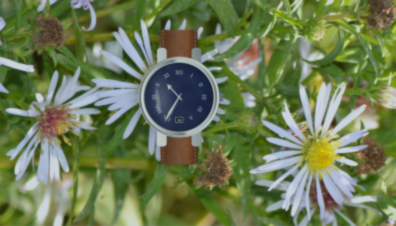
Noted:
10:35
